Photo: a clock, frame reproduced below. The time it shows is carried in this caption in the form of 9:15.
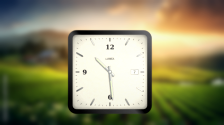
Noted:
10:29
